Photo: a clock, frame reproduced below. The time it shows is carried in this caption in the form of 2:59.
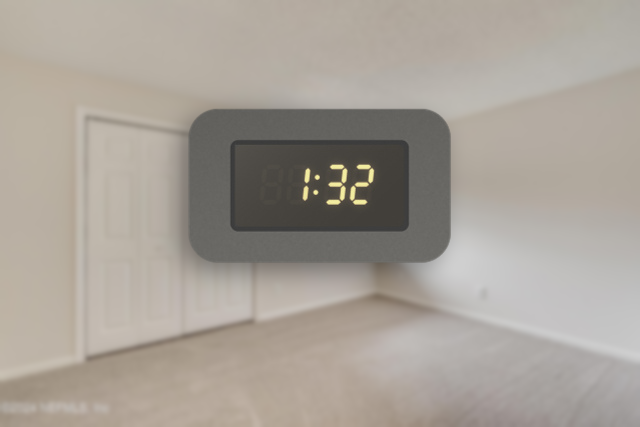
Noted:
1:32
